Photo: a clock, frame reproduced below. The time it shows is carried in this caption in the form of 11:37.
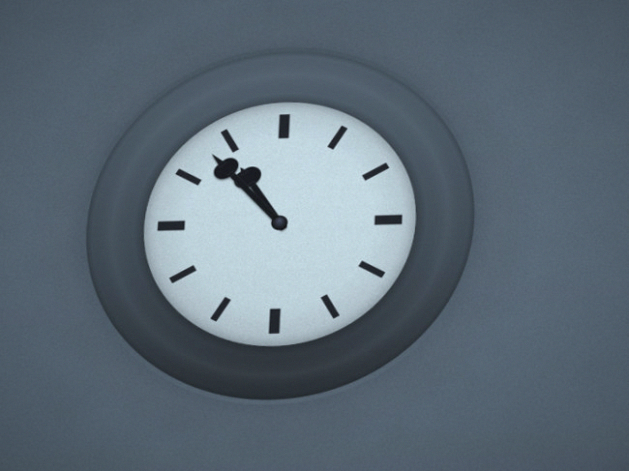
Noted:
10:53
